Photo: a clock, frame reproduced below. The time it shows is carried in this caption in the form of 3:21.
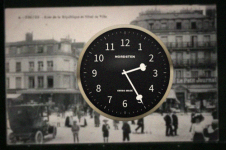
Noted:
2:25
